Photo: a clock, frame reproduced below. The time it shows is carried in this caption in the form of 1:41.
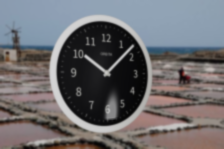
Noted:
10:08
